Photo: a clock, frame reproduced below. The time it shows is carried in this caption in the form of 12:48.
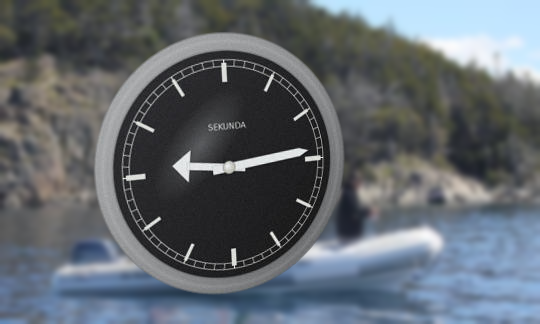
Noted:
9:14
